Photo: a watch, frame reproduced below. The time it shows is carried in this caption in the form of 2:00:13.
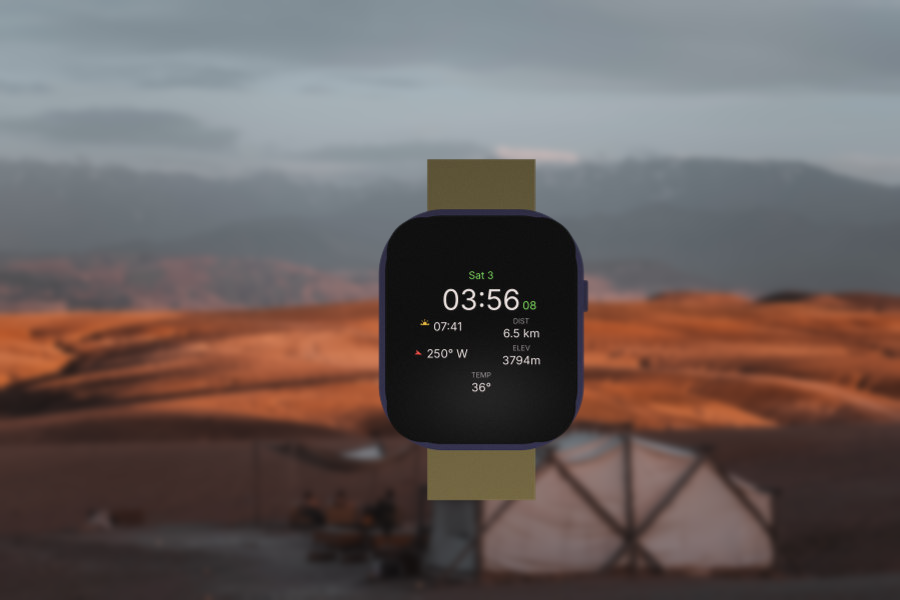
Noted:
3:56:08
